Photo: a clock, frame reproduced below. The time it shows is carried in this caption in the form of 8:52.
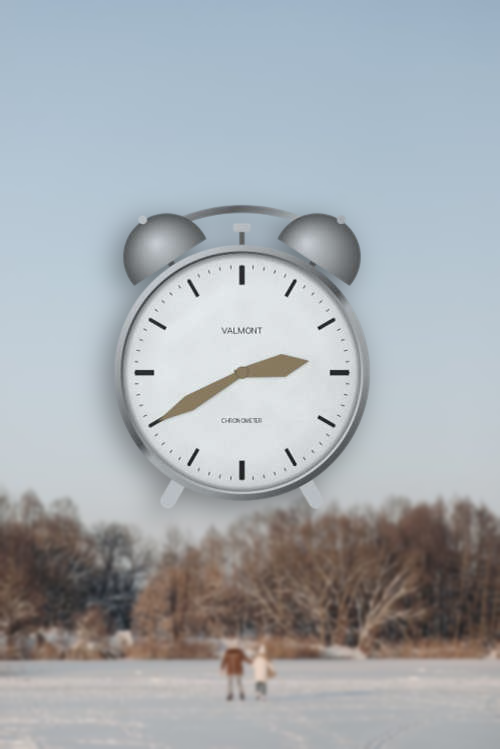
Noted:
2:40
